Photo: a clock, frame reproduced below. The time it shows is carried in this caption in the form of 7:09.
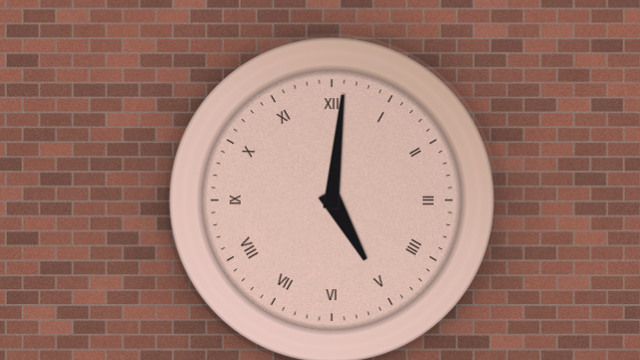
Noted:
5:01
